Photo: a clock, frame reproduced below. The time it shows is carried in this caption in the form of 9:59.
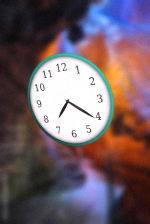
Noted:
7:21
